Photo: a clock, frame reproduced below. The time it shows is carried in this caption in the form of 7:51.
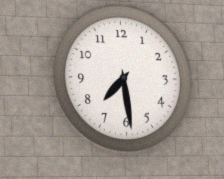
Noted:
7:29
